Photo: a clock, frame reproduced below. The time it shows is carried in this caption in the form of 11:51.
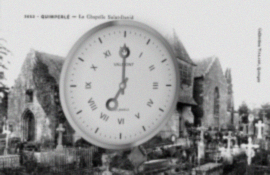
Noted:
7:00
